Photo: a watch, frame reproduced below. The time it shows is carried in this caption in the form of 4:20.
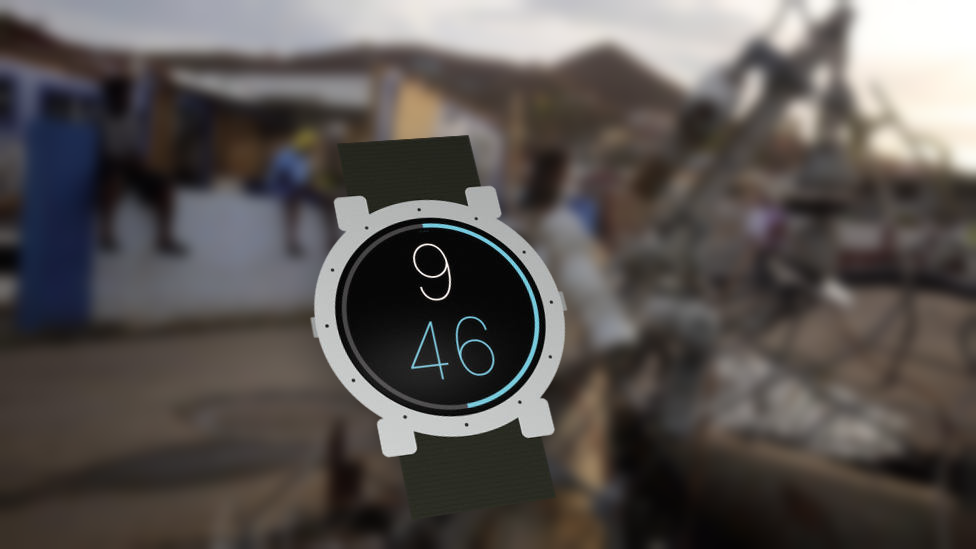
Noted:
9:46
